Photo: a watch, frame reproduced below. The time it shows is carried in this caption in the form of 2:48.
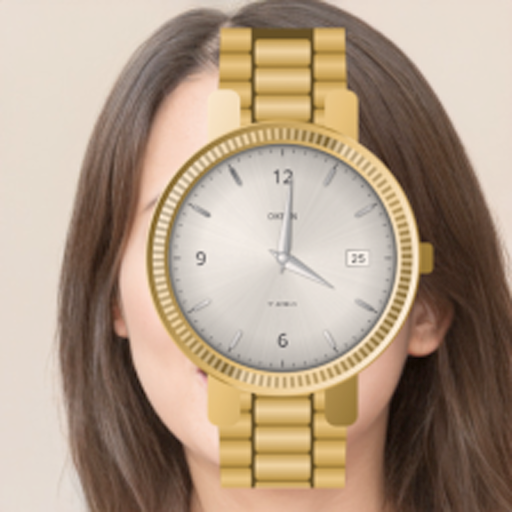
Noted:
4:01
